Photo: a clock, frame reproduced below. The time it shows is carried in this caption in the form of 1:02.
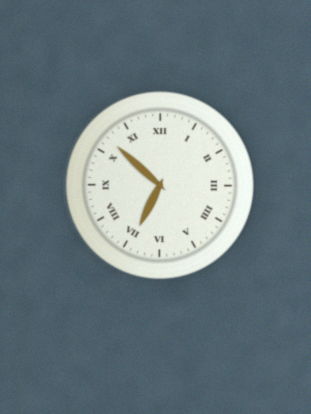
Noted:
6:52
